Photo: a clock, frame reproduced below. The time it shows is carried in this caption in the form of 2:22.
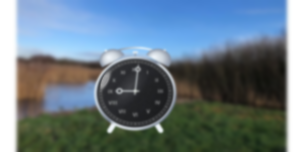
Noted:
9:01
